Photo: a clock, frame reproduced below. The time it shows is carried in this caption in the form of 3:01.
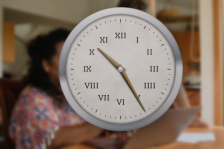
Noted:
10:25
